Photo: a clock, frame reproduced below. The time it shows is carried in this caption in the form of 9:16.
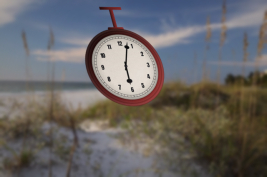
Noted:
6:03
